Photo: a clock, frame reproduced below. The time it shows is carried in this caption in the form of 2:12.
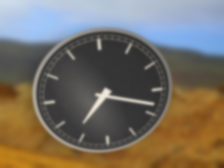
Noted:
7:18
